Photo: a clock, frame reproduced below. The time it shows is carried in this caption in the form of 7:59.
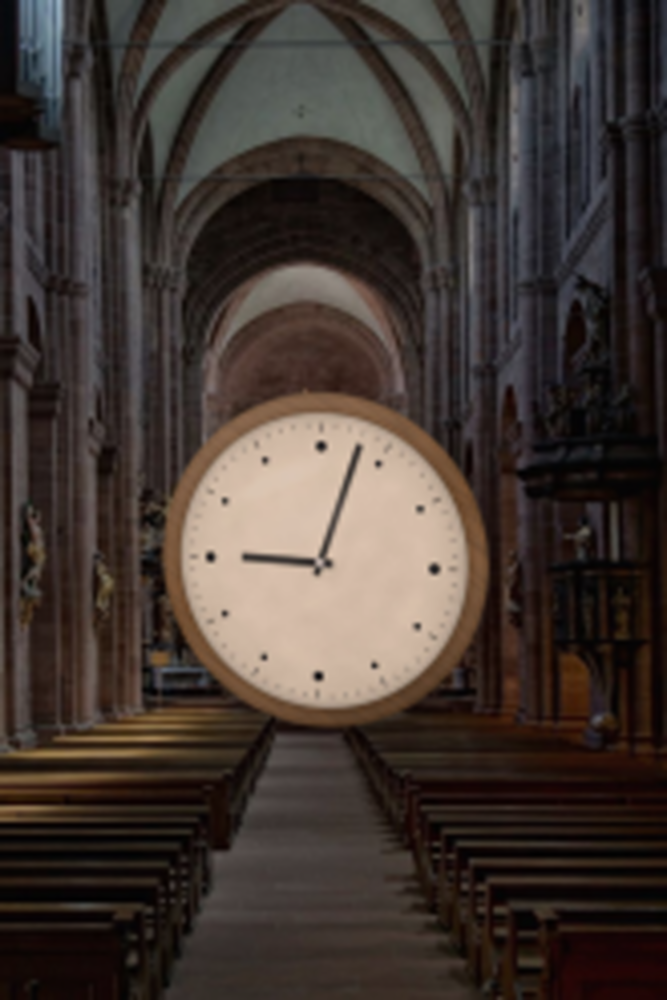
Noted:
9:03
